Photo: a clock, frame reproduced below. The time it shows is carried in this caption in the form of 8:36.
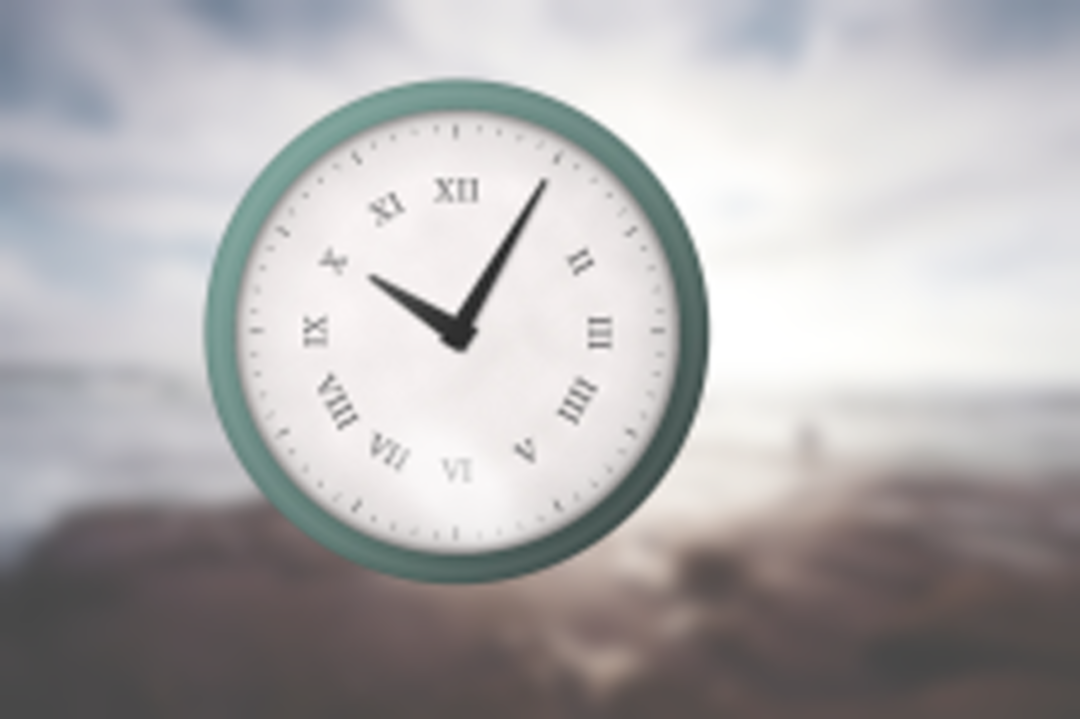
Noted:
10:05
